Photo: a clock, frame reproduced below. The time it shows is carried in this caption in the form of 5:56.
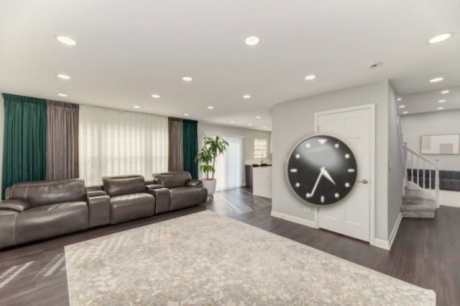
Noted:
4:34
